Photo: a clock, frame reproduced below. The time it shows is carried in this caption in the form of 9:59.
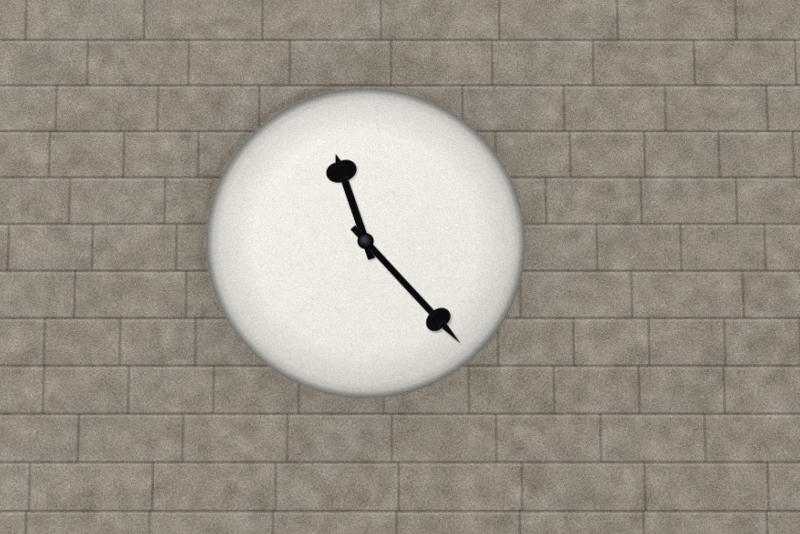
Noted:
11:23
